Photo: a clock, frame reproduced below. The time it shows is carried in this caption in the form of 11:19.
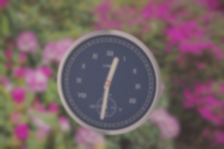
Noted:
12:31
